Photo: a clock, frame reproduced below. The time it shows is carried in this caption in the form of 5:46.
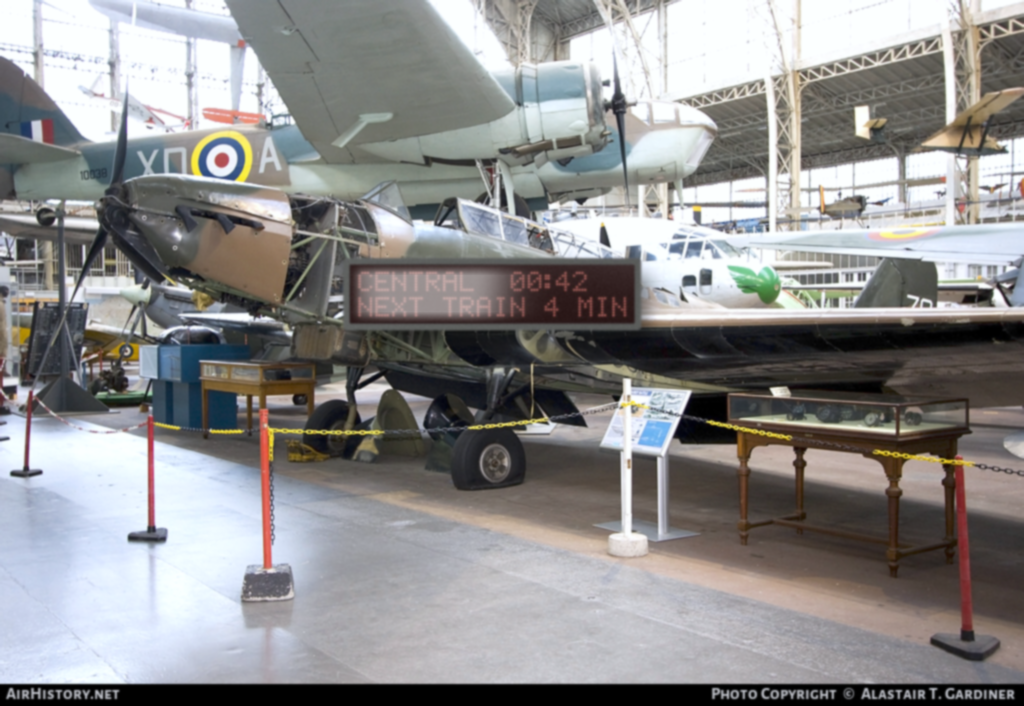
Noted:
0:42
